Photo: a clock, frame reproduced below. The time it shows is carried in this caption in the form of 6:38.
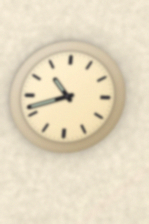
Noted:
10:42
